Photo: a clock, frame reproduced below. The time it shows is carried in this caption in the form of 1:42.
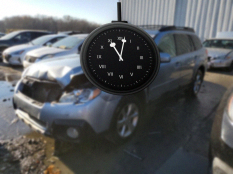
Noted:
11:02
